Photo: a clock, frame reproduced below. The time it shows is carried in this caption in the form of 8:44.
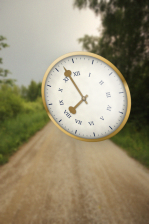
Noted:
7:57
